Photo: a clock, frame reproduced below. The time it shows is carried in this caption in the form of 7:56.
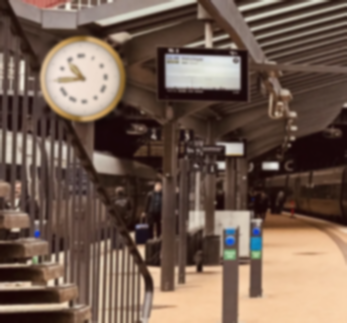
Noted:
10:45
